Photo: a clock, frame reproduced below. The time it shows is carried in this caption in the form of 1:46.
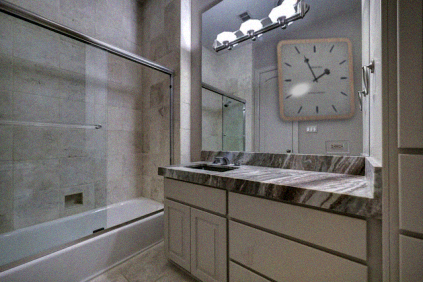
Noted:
1:56
